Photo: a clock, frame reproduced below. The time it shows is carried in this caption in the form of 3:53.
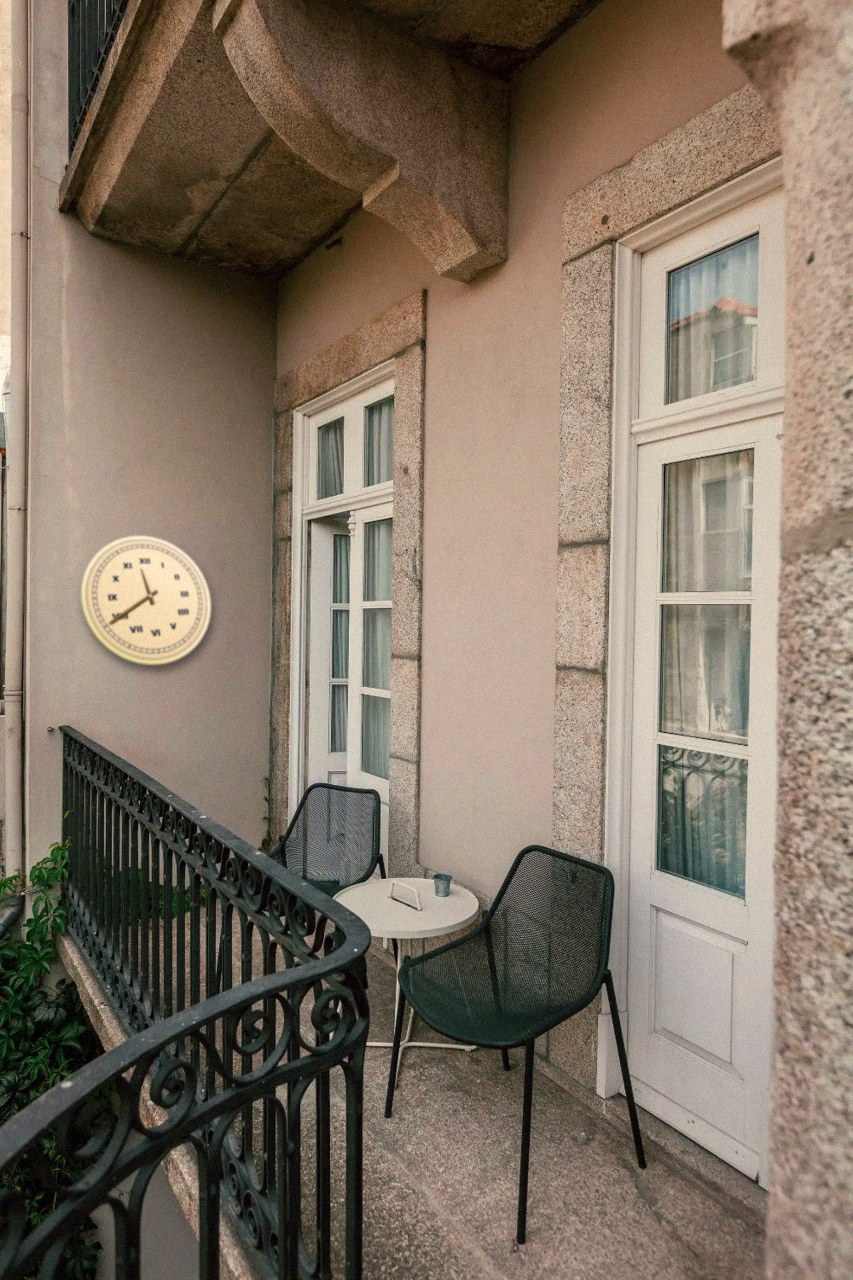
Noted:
11:40
